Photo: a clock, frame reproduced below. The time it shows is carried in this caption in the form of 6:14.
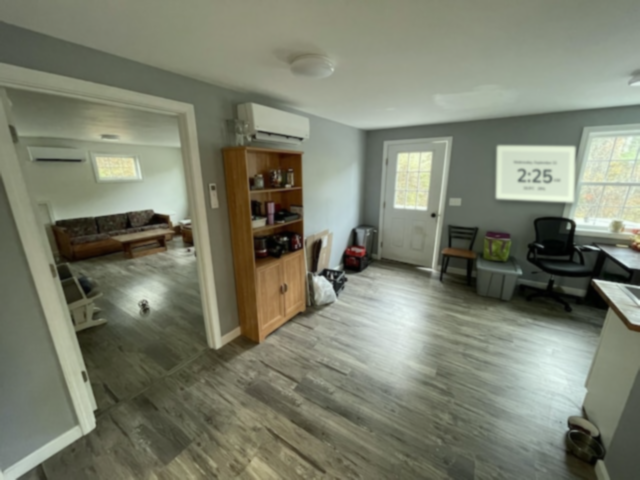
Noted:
2:25
